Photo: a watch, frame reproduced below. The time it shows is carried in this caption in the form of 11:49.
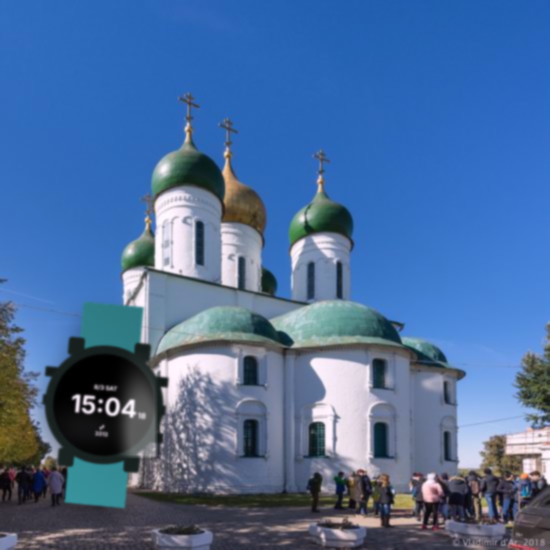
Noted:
15:04
